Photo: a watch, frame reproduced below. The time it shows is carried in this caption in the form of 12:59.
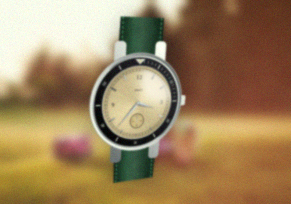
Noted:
3:37
